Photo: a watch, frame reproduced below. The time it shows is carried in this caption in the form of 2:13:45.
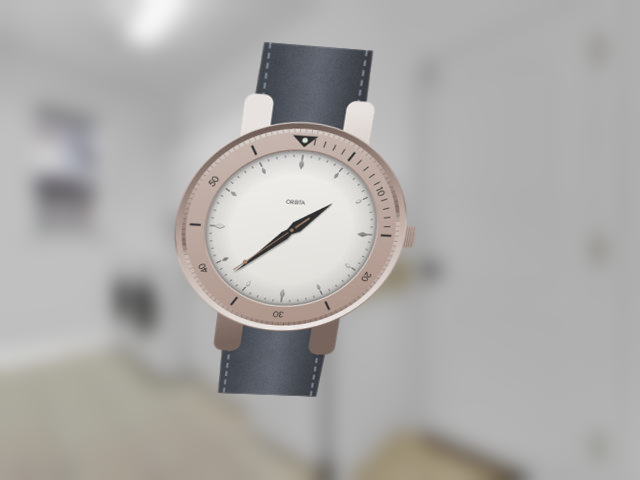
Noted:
1:37:38
